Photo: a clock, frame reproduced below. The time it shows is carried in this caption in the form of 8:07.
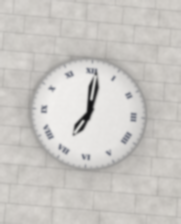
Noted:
7:01
